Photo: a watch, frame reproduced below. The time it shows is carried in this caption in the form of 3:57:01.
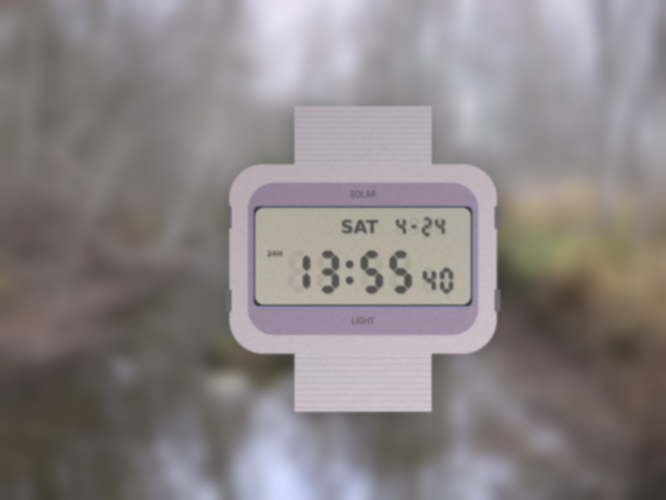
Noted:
13:55:40
